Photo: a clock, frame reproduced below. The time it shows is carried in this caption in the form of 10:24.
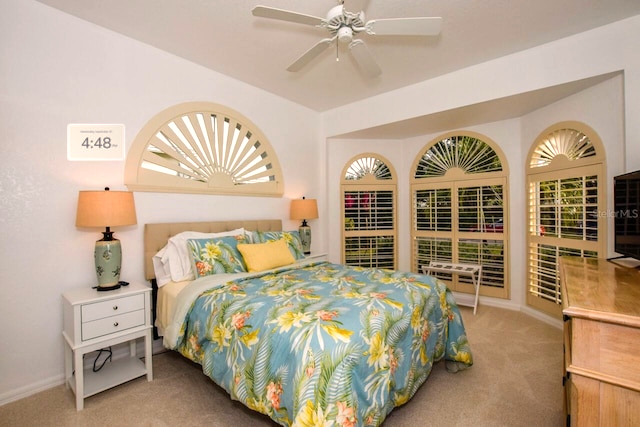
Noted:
4:48
